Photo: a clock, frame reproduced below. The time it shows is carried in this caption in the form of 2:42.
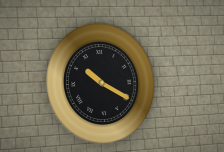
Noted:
10:20
